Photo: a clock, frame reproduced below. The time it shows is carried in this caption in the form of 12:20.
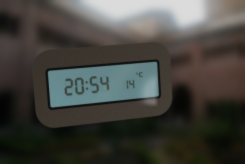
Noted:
20:54
